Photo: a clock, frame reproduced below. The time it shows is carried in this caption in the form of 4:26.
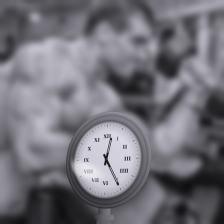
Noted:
12:25
